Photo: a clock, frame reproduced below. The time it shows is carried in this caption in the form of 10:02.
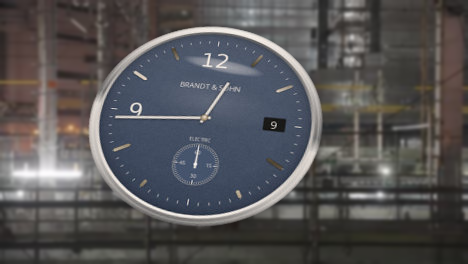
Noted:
12:44
